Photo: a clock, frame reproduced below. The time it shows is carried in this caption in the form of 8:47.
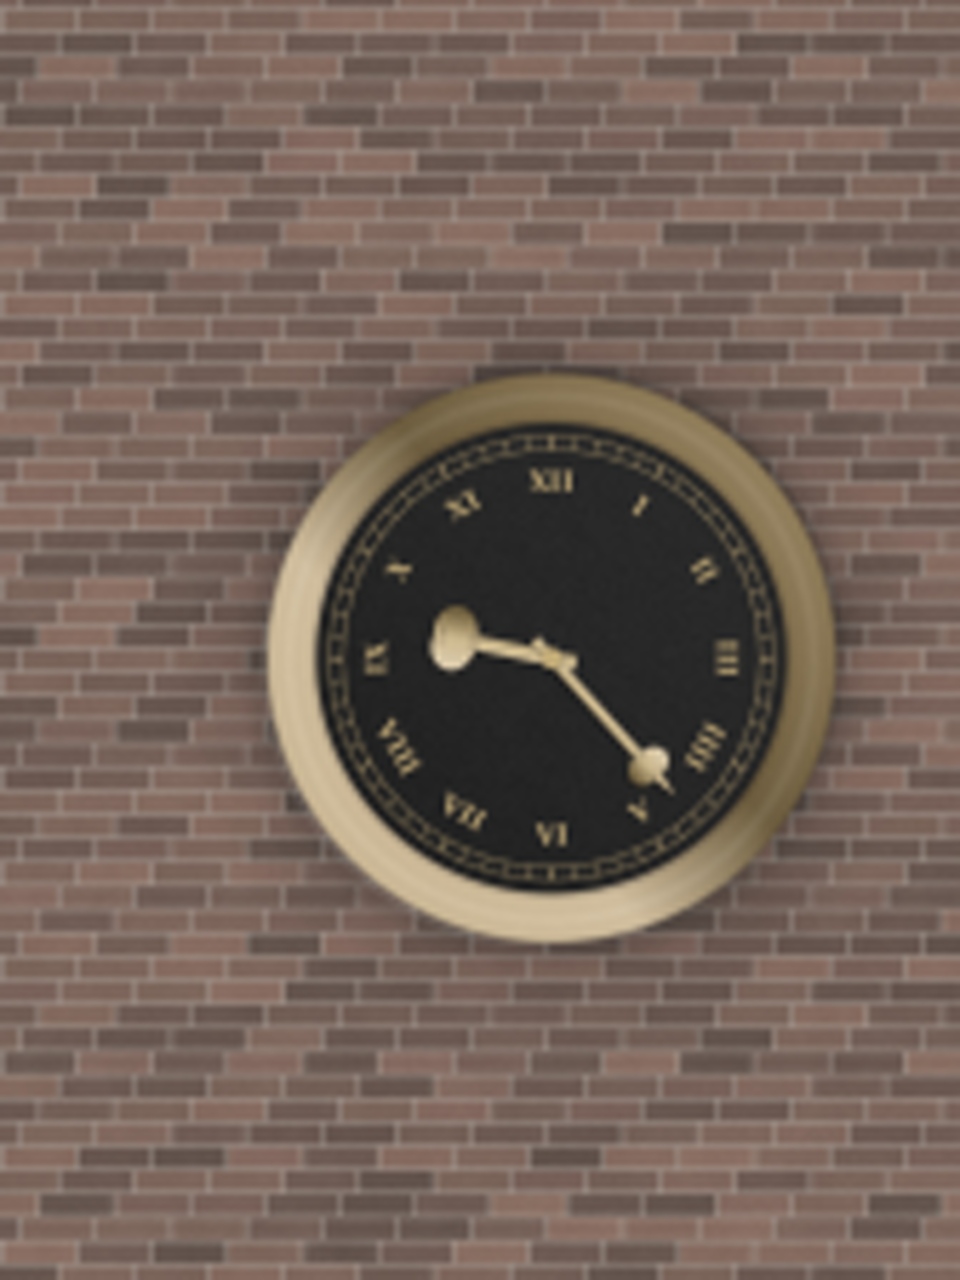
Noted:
9:23
